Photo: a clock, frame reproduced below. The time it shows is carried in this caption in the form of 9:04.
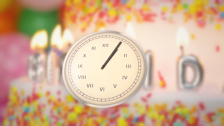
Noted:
1:05
